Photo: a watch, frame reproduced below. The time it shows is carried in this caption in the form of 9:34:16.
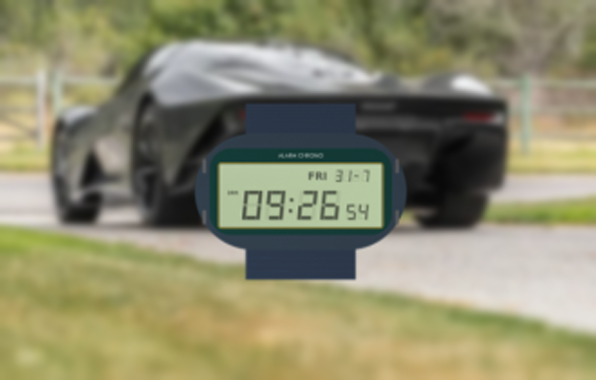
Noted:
9:26:54
